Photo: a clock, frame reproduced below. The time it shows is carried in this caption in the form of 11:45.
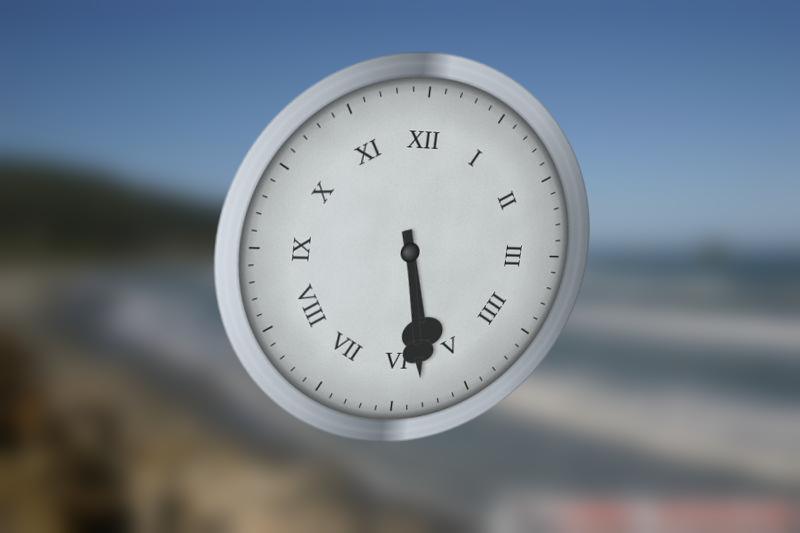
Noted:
5:28
